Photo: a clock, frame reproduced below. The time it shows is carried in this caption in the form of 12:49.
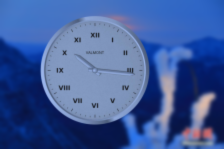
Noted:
10:16
